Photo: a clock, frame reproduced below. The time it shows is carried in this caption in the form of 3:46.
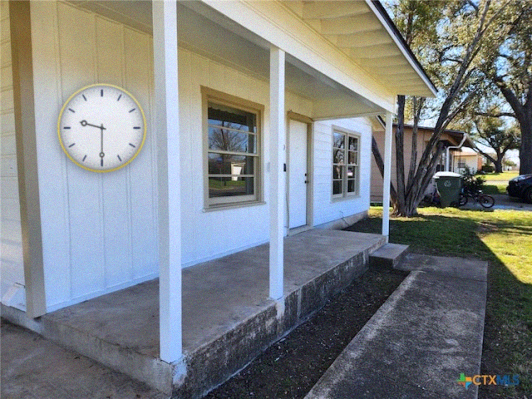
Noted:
9:30
